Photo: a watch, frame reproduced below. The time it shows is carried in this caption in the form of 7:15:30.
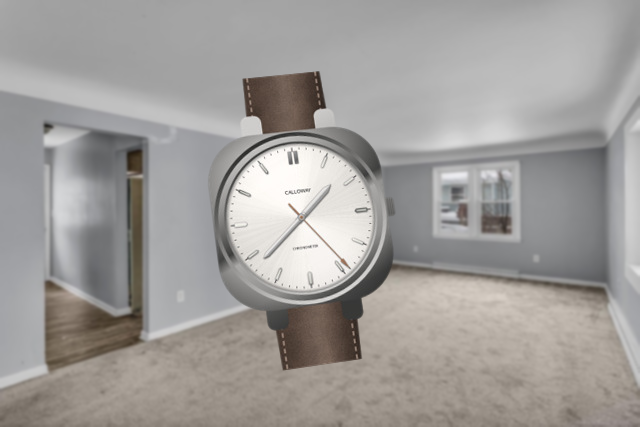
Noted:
1:38:24
